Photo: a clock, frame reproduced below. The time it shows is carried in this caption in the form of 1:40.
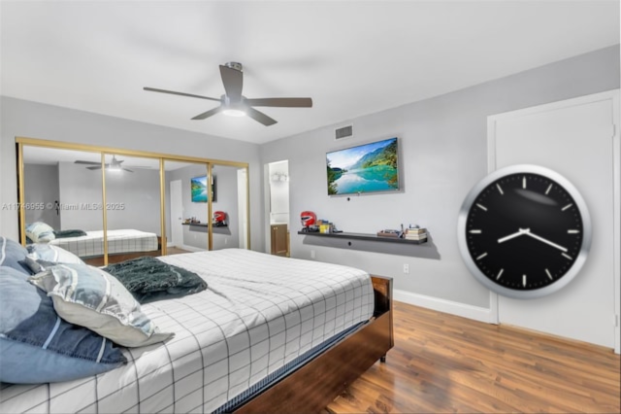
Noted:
8:19
